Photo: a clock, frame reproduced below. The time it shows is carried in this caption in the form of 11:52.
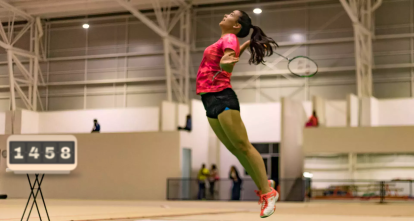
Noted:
14:58
